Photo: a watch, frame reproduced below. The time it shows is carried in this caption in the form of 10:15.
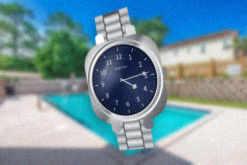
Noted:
4:14
